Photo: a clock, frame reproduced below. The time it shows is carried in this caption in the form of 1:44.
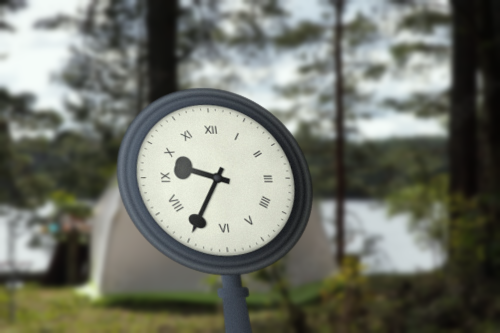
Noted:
9:35
